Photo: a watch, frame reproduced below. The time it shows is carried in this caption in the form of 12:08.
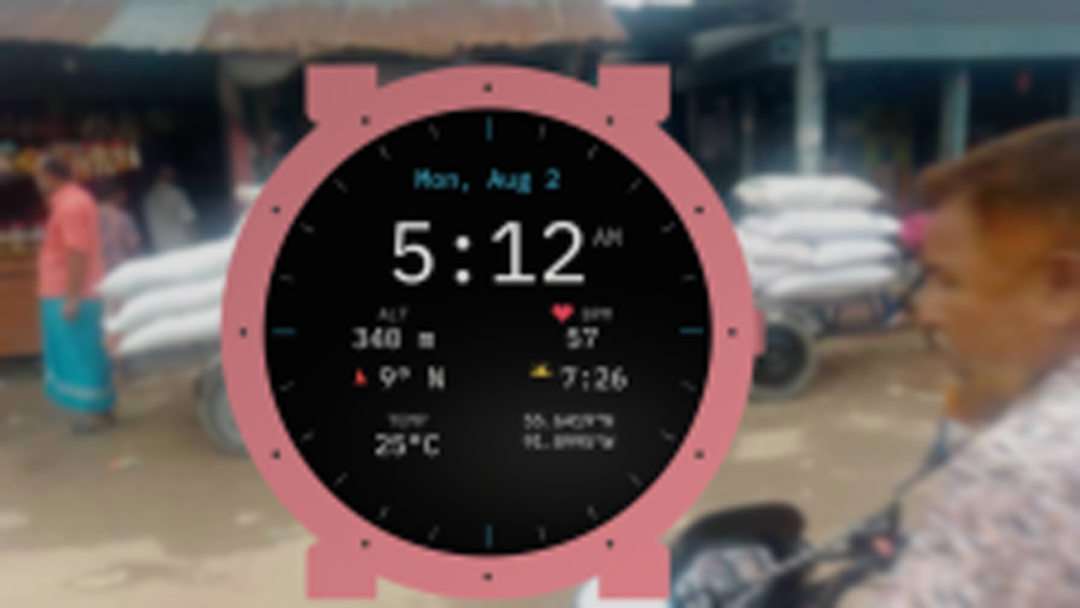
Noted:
5:12
